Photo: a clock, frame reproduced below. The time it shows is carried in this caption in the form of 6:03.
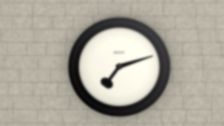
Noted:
7:12
